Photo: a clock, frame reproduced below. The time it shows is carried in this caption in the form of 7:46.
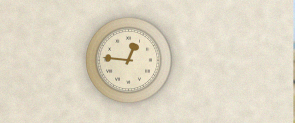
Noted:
12:46
